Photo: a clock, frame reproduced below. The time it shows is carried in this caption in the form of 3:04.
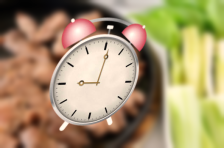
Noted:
9:01
